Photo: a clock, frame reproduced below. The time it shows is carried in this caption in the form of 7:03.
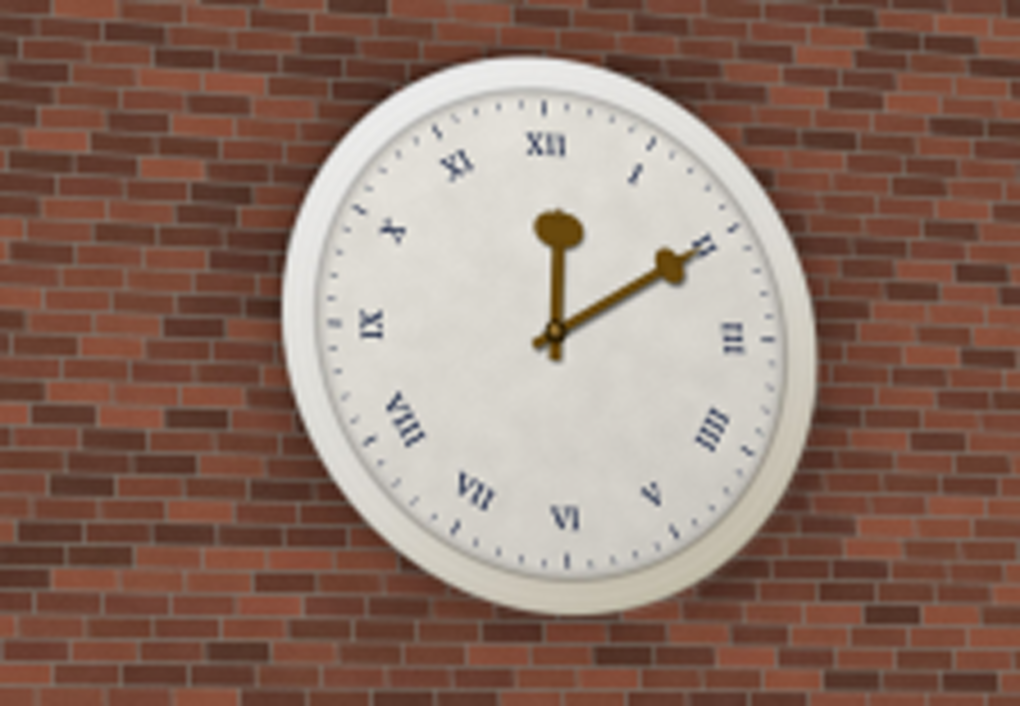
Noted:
12:10
